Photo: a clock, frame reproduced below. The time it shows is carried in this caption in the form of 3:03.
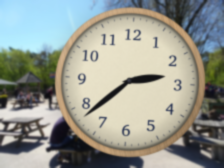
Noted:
2:38
